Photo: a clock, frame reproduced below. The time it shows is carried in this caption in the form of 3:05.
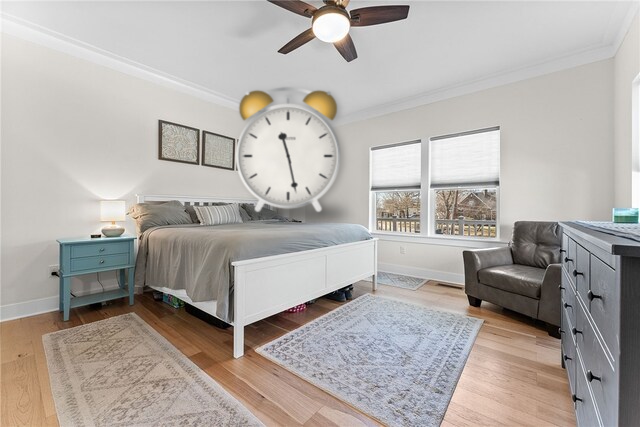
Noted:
11:28
